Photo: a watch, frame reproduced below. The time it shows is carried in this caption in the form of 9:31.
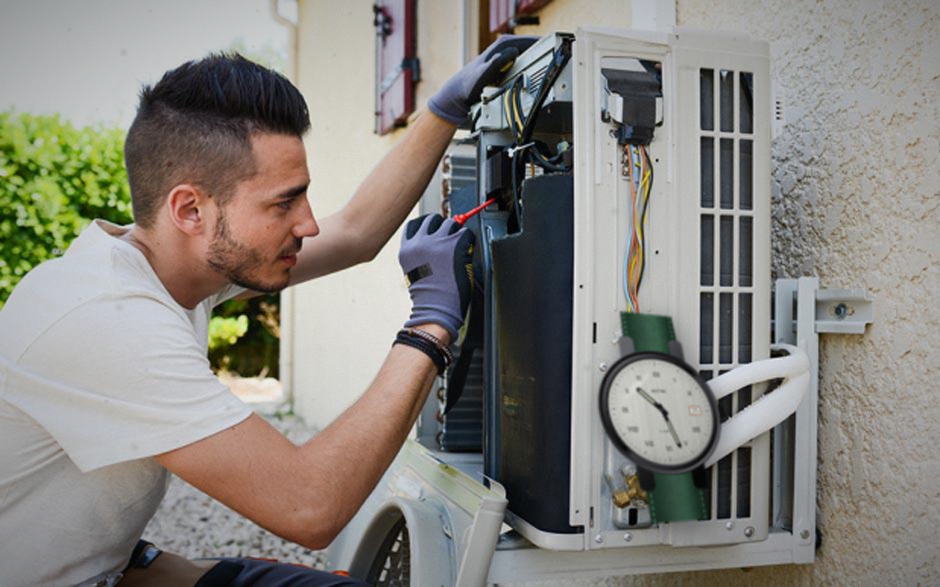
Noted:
10:27
